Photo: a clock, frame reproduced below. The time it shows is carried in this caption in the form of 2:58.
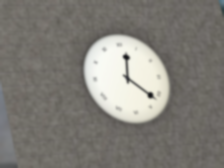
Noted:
12:22
